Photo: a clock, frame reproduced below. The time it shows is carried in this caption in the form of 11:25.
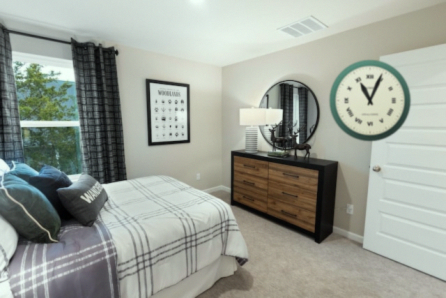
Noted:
11:04
